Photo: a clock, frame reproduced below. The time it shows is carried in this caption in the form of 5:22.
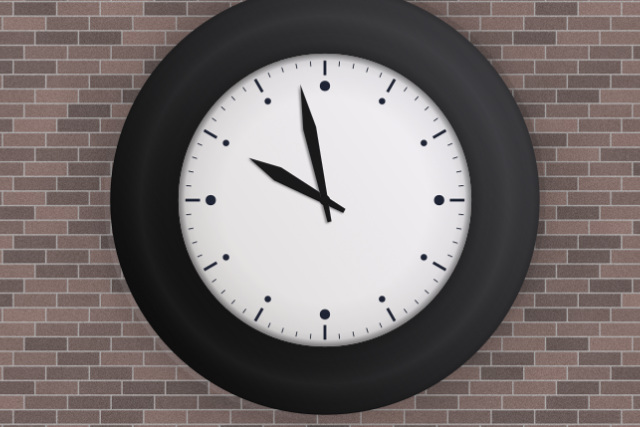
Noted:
9:58
